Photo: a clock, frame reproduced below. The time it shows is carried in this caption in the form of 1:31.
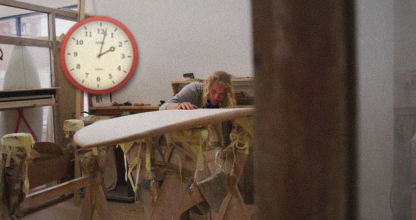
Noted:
2:02
